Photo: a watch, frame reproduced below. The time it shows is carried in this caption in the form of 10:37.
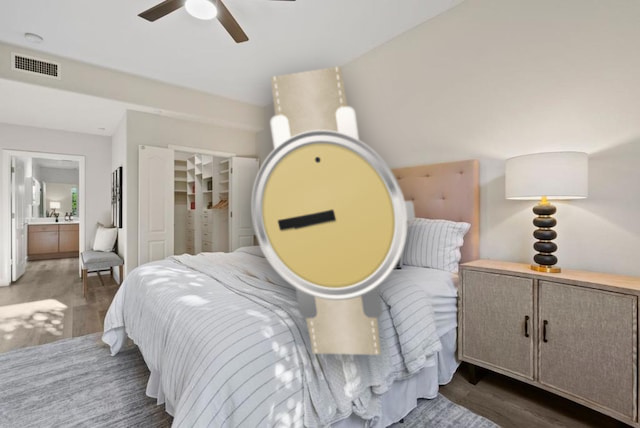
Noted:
8:44
